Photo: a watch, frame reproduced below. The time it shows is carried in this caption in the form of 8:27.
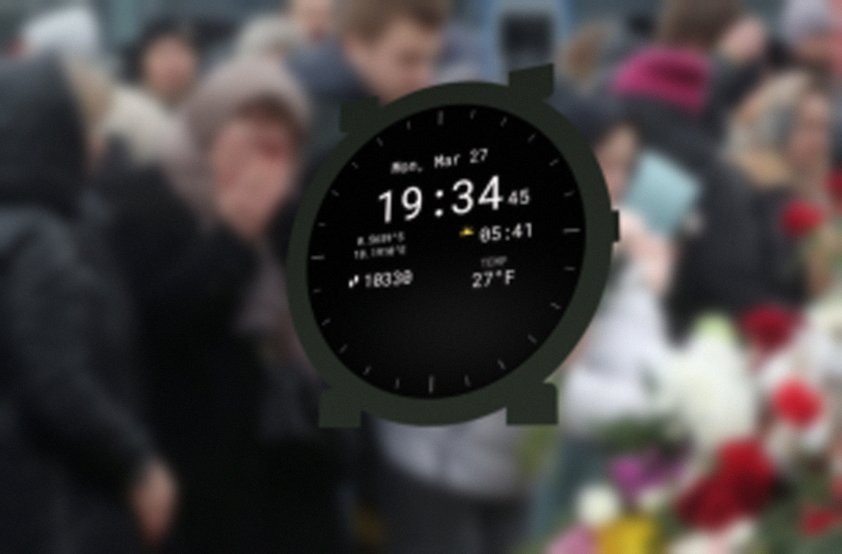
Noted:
19:34
